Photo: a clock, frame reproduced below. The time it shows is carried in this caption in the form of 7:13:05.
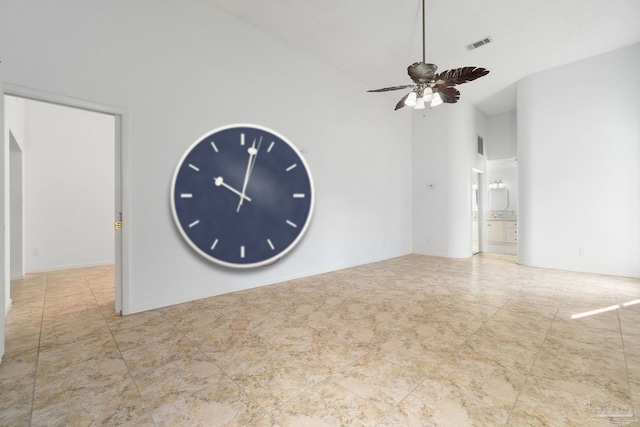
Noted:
10:02:03
